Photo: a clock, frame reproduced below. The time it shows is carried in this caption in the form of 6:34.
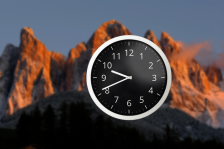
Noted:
9:41
